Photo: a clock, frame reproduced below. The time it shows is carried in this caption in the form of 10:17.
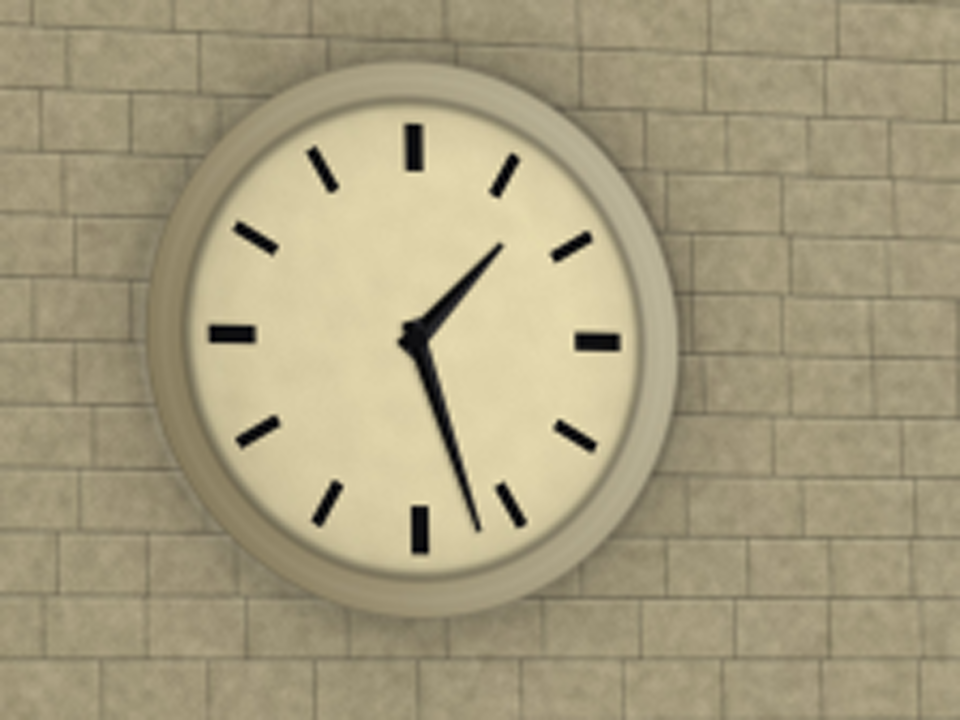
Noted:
1:27
